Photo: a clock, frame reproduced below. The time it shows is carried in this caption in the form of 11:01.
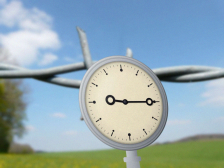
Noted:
9:15
